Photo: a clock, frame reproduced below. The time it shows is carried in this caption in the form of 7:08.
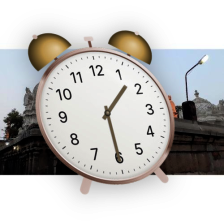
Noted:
1:30
